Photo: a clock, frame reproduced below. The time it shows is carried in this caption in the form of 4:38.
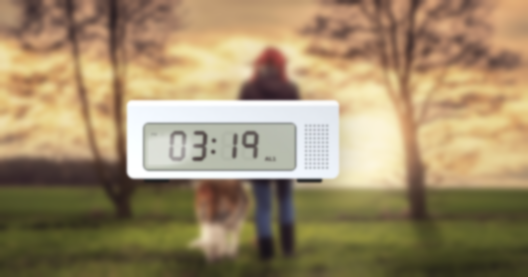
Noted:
3:19
